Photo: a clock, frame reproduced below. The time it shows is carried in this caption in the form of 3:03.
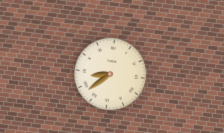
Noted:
8:38
